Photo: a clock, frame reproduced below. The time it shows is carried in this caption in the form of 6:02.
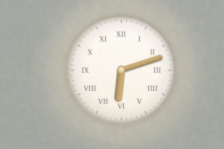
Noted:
6:12
